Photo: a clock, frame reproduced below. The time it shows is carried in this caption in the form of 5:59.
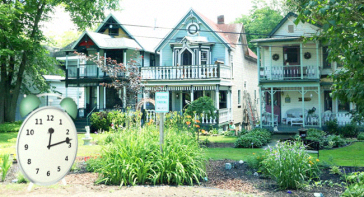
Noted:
12:13
